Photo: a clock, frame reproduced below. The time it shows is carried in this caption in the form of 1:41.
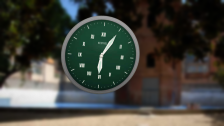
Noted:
6:05
